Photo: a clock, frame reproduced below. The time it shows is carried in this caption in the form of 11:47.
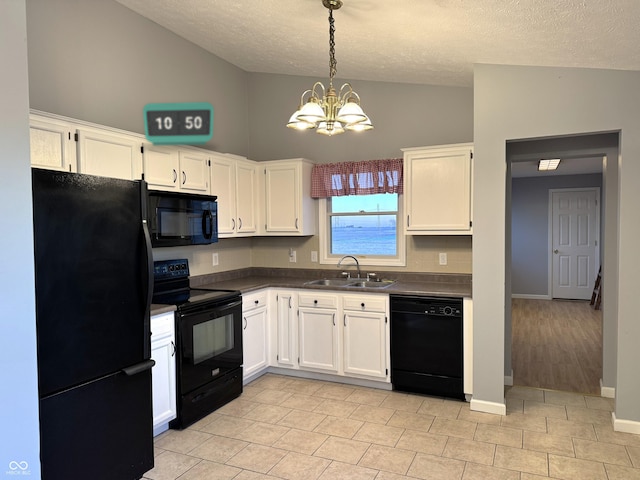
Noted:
10:50
